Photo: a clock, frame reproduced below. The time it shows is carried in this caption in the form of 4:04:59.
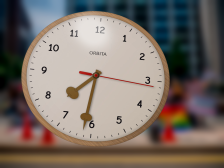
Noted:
7:31:16
